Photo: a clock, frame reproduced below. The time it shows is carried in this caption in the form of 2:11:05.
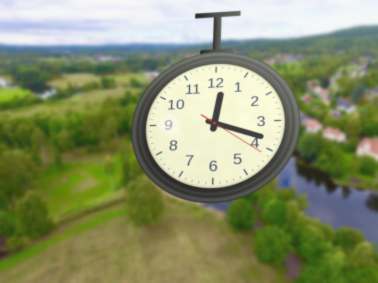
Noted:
12:18:21
